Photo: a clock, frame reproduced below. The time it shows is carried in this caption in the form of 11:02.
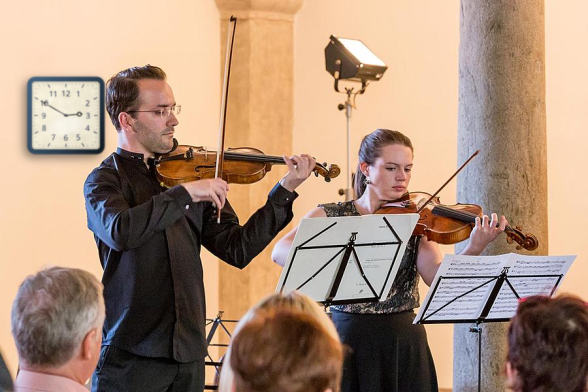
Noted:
2:50
